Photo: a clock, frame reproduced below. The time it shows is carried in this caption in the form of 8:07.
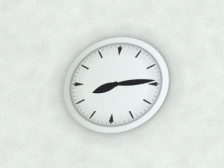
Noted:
8:14
